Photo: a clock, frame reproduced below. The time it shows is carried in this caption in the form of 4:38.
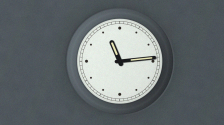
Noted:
11:14
